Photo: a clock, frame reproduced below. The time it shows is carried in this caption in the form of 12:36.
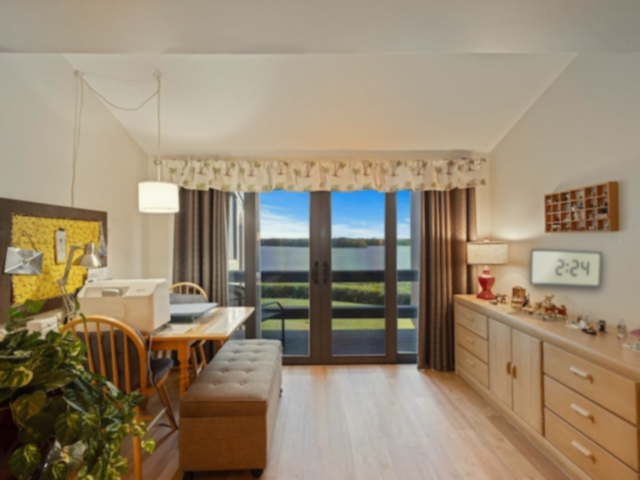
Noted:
2:24
